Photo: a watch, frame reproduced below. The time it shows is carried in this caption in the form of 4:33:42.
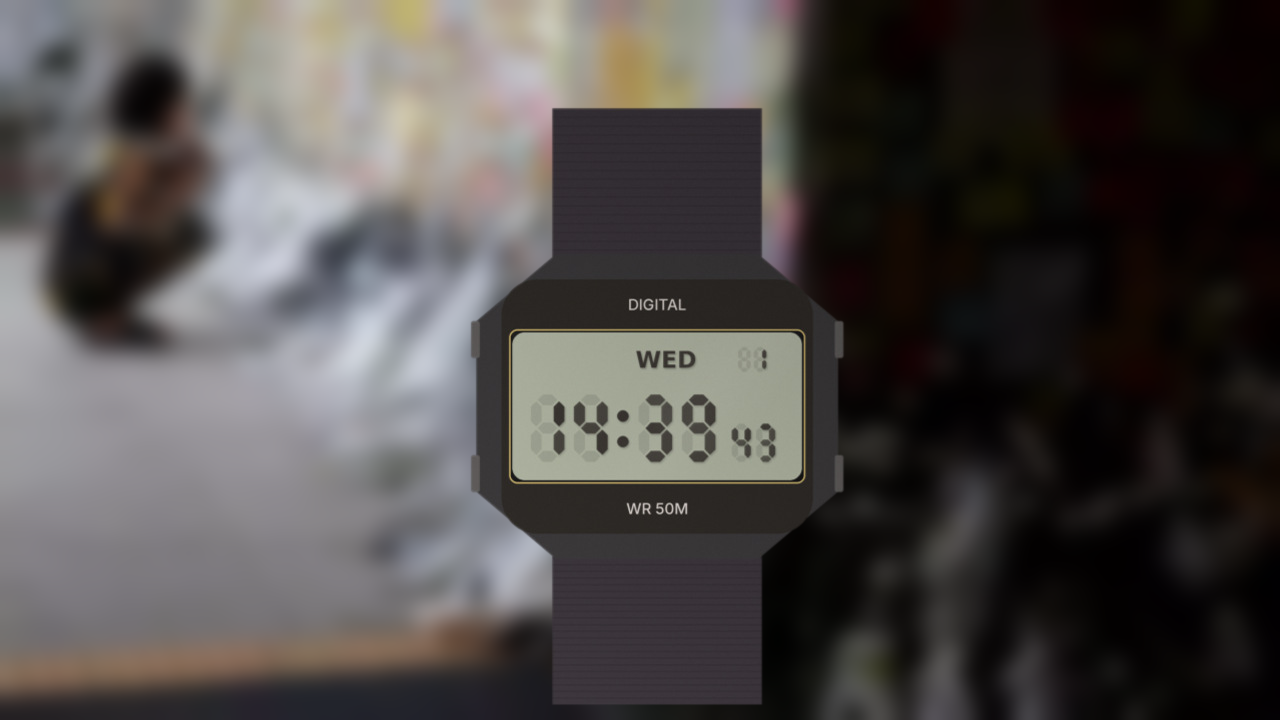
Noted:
14:39:43
